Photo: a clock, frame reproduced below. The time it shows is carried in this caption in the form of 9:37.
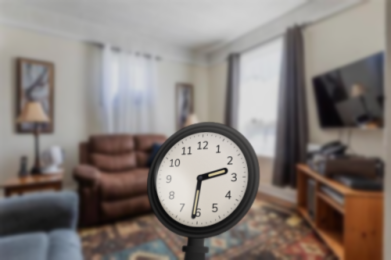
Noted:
2:31
